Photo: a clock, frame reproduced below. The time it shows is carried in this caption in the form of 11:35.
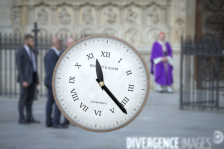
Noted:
11:22
